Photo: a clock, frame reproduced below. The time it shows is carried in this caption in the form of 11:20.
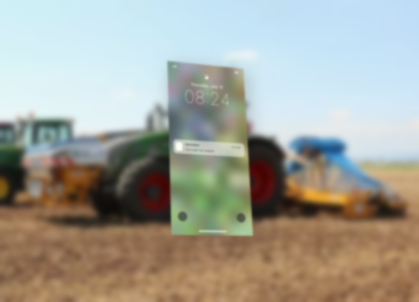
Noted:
8:24
